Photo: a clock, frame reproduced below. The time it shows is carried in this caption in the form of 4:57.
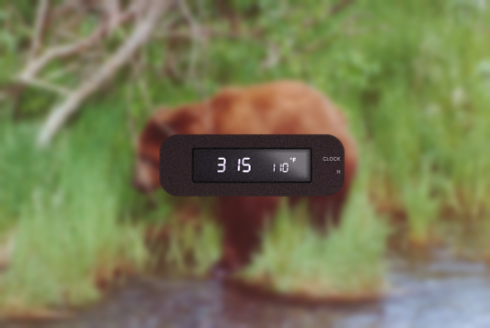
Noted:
3:15
